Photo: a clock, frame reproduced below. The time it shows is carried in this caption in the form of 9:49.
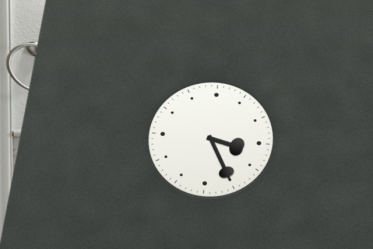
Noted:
3:25
